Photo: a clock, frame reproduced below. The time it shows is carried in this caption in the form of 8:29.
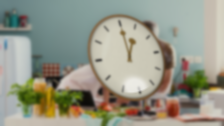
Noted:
1:00
